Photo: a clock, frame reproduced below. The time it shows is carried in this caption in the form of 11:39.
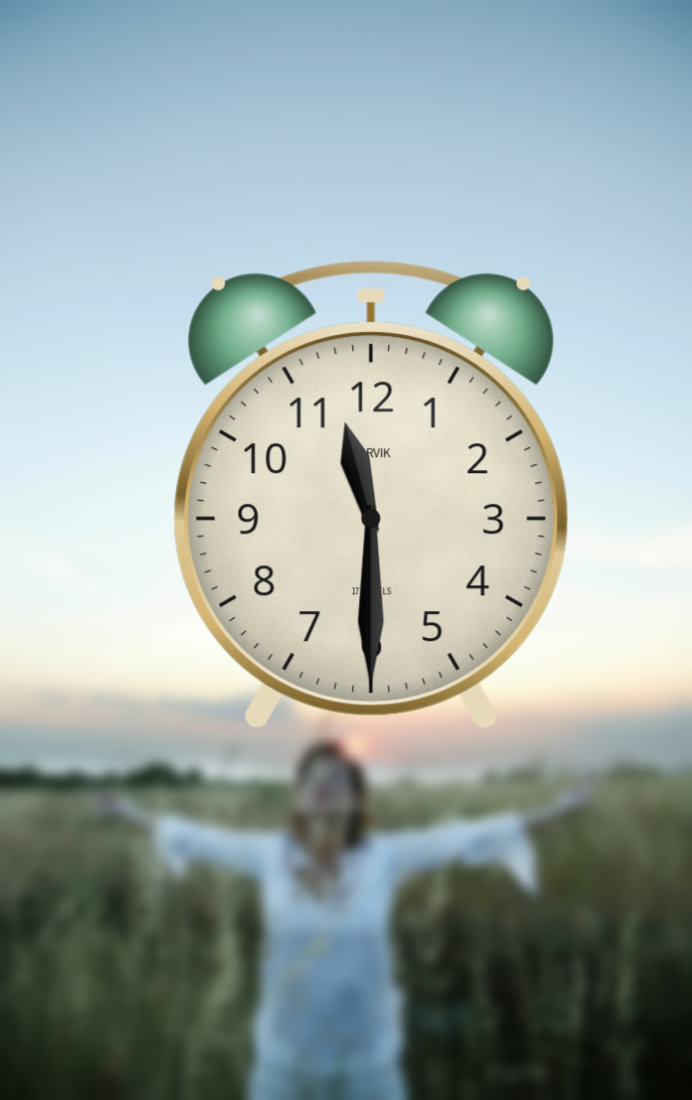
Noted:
11:30
